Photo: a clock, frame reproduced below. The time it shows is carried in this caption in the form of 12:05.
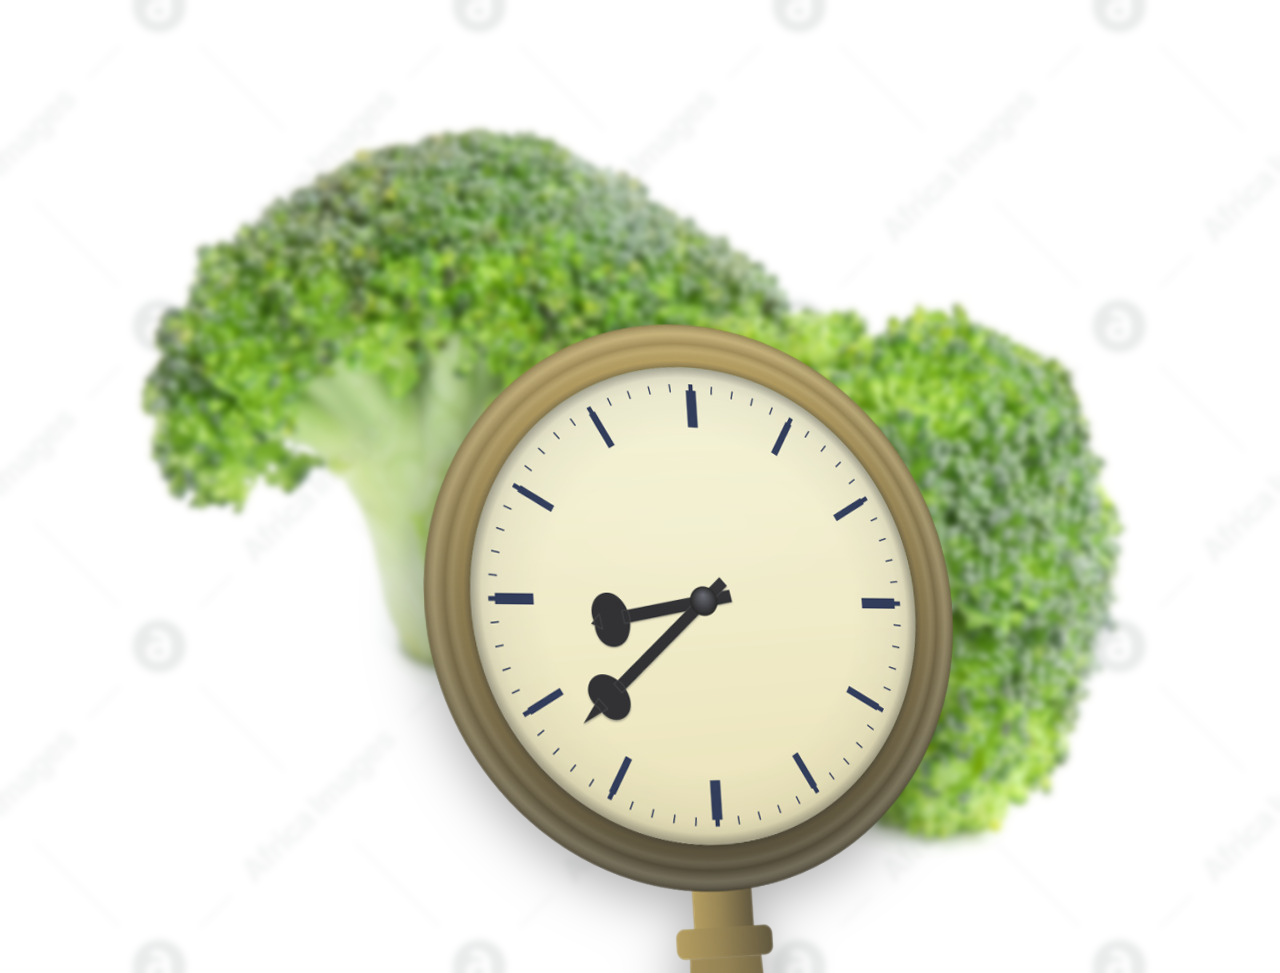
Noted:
8:38
